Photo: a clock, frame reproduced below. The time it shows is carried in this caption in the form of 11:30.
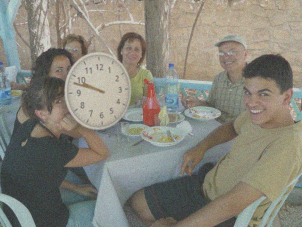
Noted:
9:48
